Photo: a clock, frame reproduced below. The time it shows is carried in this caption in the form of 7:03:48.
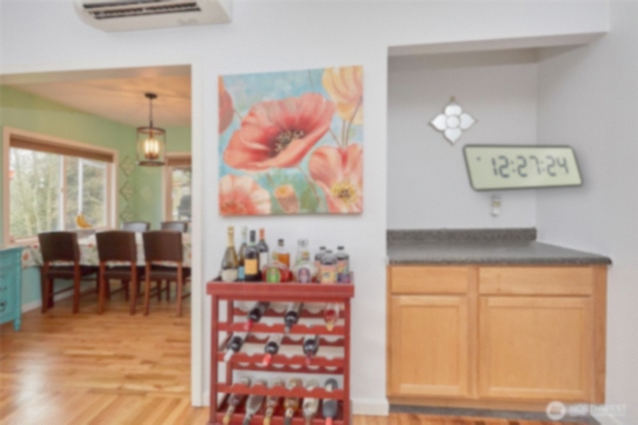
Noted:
12:27:24
